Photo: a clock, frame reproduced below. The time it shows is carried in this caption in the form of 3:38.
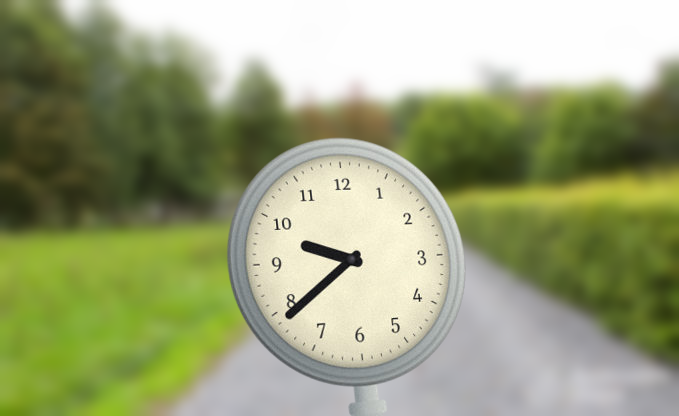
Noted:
9:39
